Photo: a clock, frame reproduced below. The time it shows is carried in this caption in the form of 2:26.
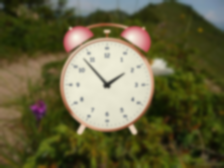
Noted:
1:53
